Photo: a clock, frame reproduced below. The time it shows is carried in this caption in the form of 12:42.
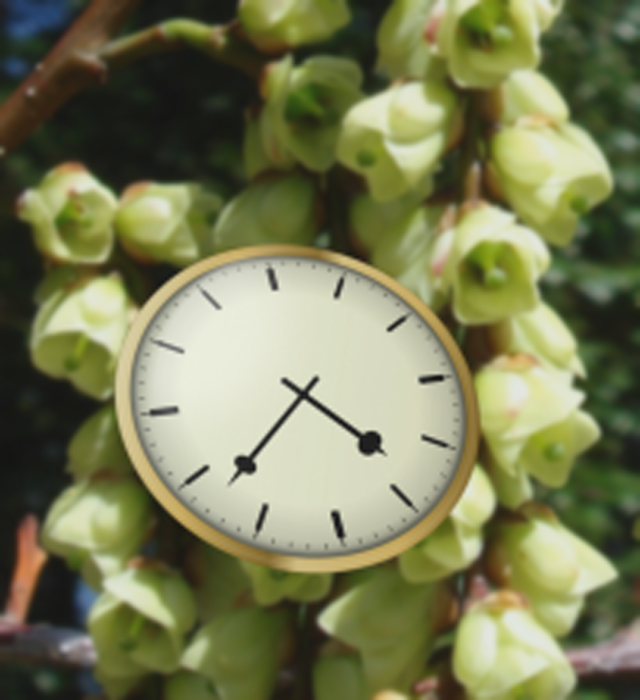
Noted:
4:38
